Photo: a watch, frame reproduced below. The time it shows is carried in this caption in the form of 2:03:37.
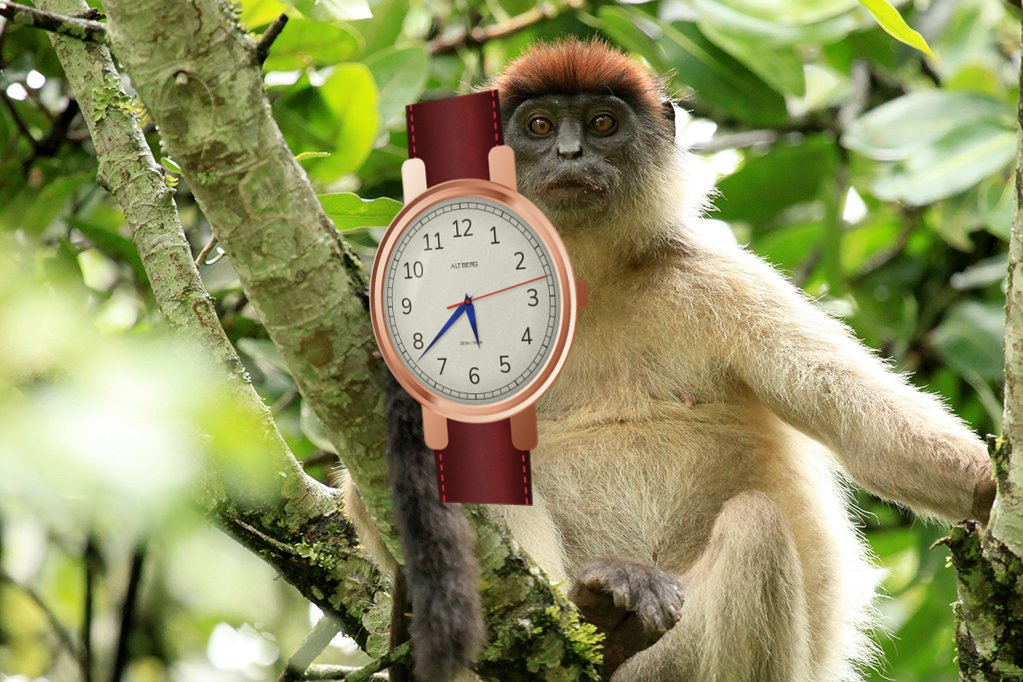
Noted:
5:38:13
